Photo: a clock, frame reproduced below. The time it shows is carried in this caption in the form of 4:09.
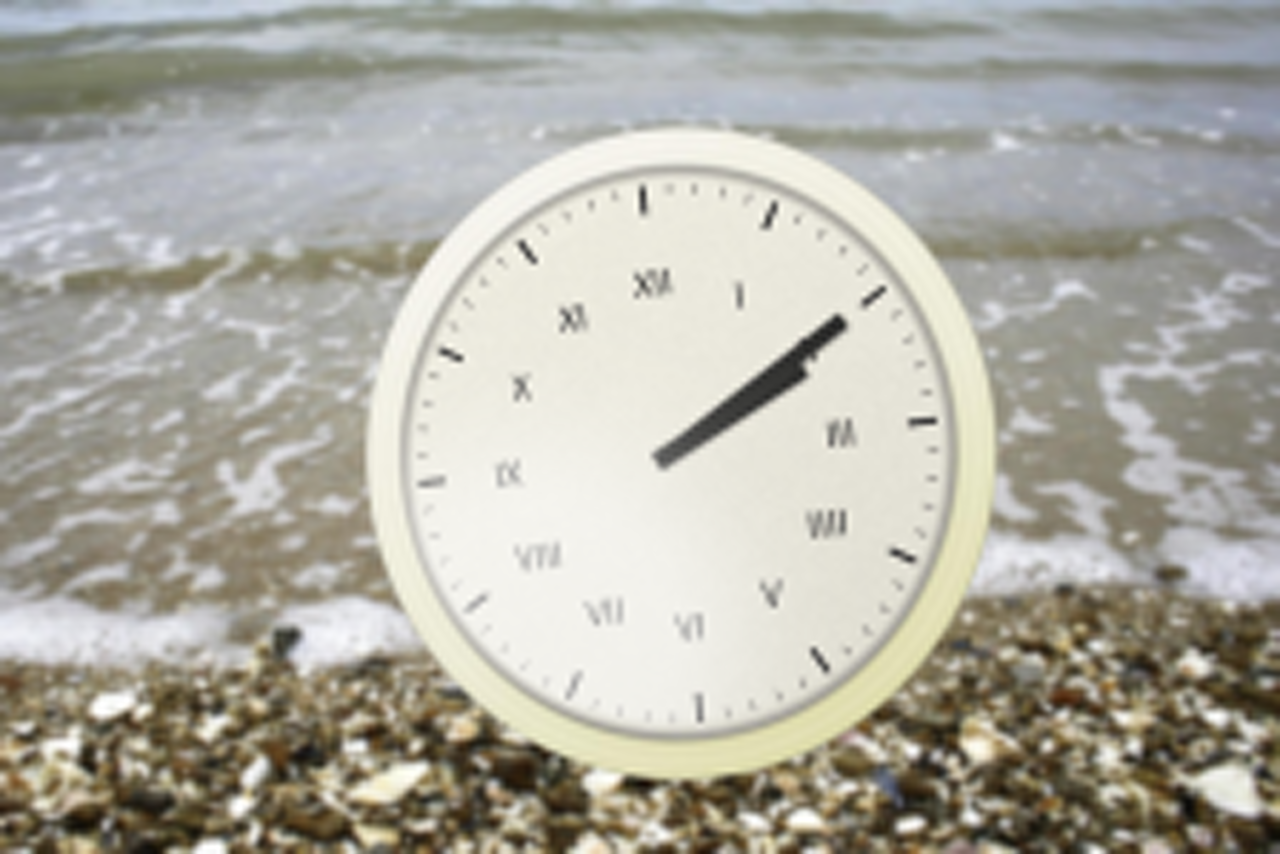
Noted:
2:10
